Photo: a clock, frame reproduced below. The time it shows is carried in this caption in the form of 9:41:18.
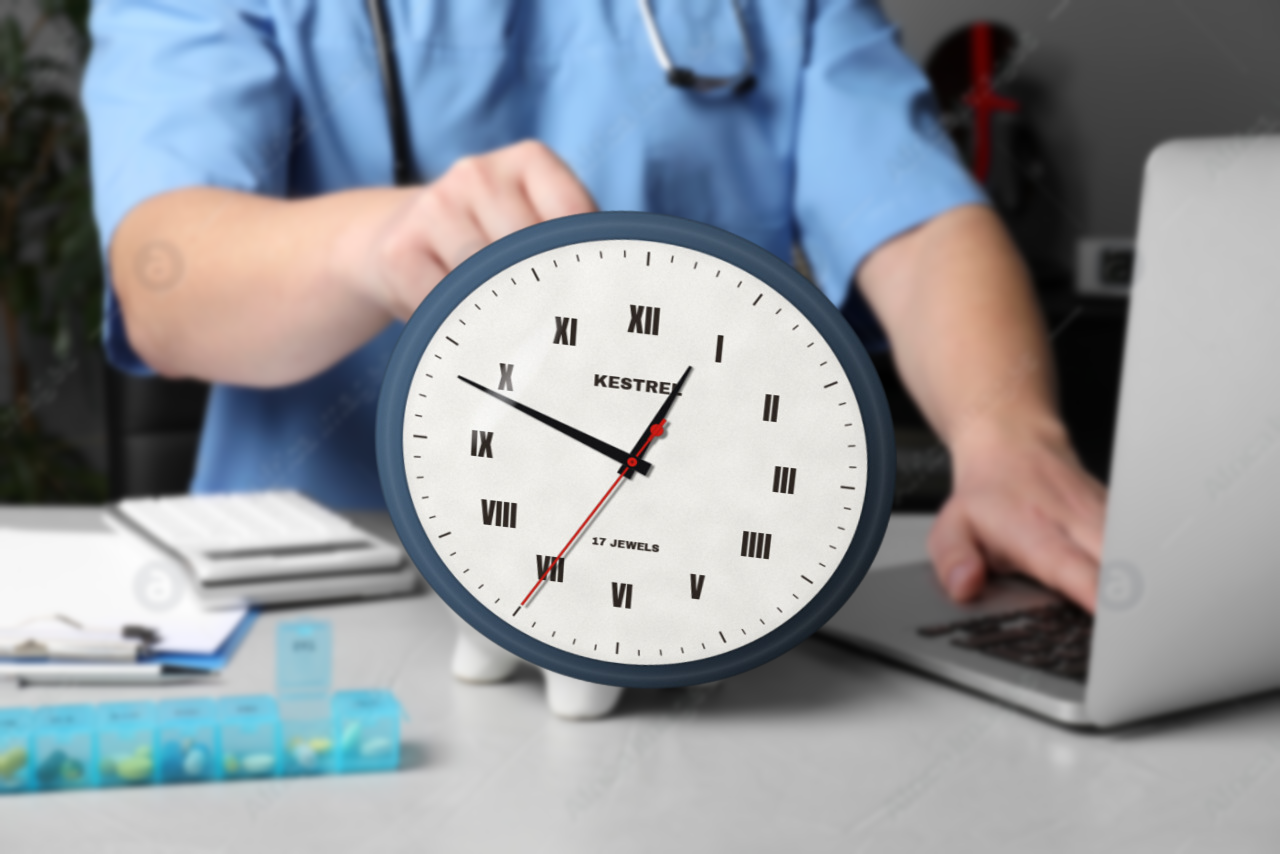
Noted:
12:48:35
